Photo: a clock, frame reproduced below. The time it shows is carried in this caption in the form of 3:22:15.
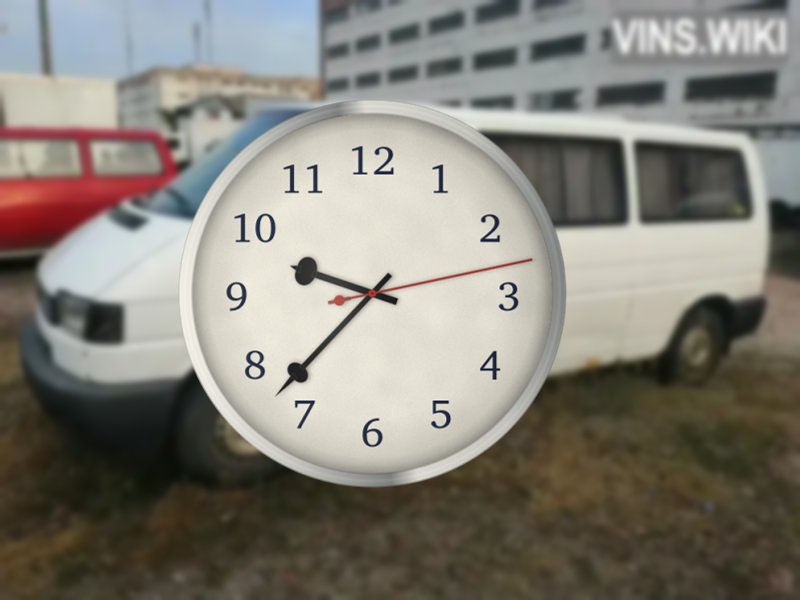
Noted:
9:37:13
